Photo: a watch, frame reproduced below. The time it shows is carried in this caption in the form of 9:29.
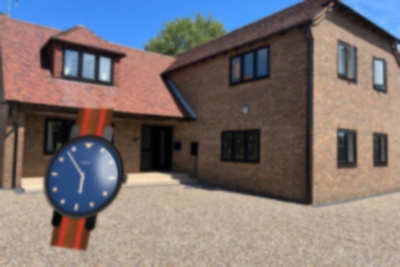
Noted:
5:53
